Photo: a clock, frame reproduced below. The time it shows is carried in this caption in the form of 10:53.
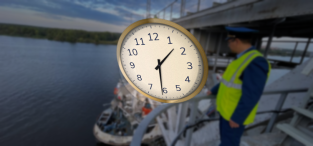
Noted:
1:31
